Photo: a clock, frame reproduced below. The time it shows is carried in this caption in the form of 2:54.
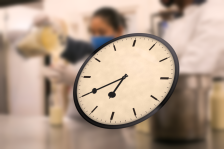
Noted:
6:40
